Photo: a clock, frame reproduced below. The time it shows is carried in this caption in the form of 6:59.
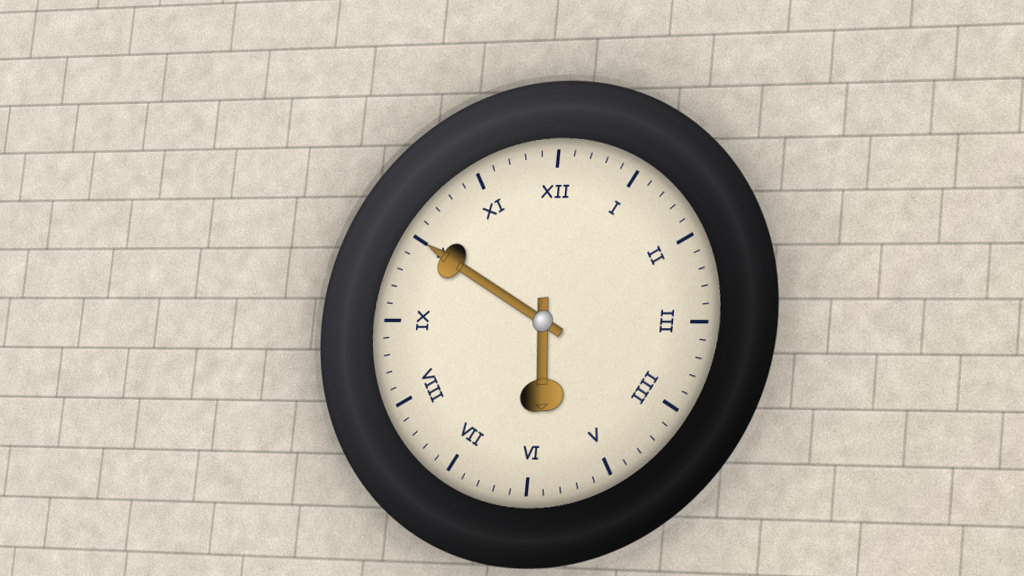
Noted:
5:50
